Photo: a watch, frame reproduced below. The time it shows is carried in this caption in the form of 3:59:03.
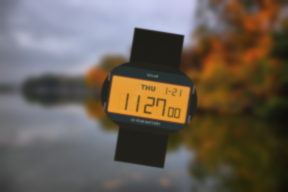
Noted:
11:27:00
